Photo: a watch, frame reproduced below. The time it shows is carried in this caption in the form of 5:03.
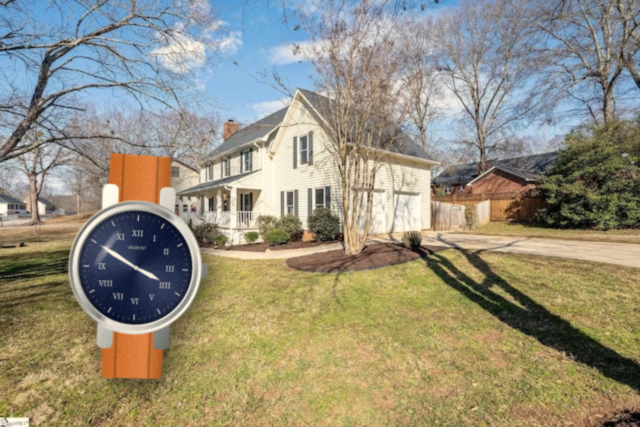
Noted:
3:50
